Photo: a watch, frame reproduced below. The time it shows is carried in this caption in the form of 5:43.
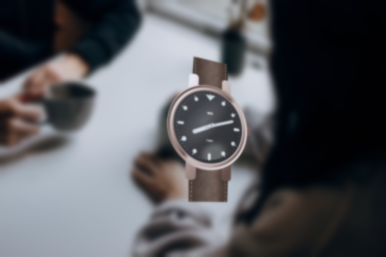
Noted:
8:12
